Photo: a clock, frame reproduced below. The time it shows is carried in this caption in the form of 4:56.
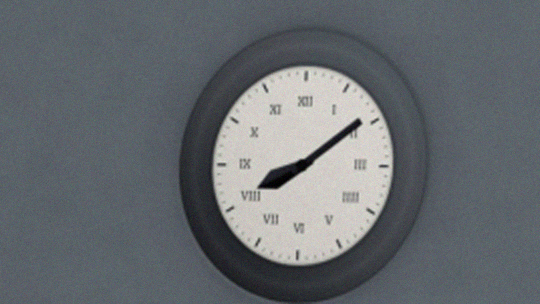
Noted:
8:09
